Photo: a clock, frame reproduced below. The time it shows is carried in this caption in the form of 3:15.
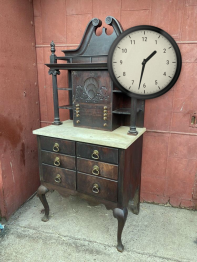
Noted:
1:32
